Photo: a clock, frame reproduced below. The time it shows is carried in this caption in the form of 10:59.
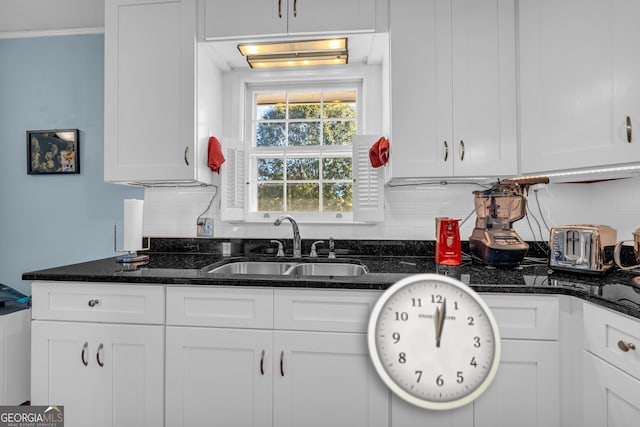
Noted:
12:02
